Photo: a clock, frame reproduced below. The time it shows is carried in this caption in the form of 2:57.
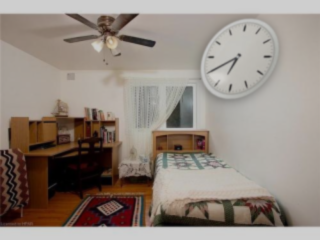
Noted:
6:40
